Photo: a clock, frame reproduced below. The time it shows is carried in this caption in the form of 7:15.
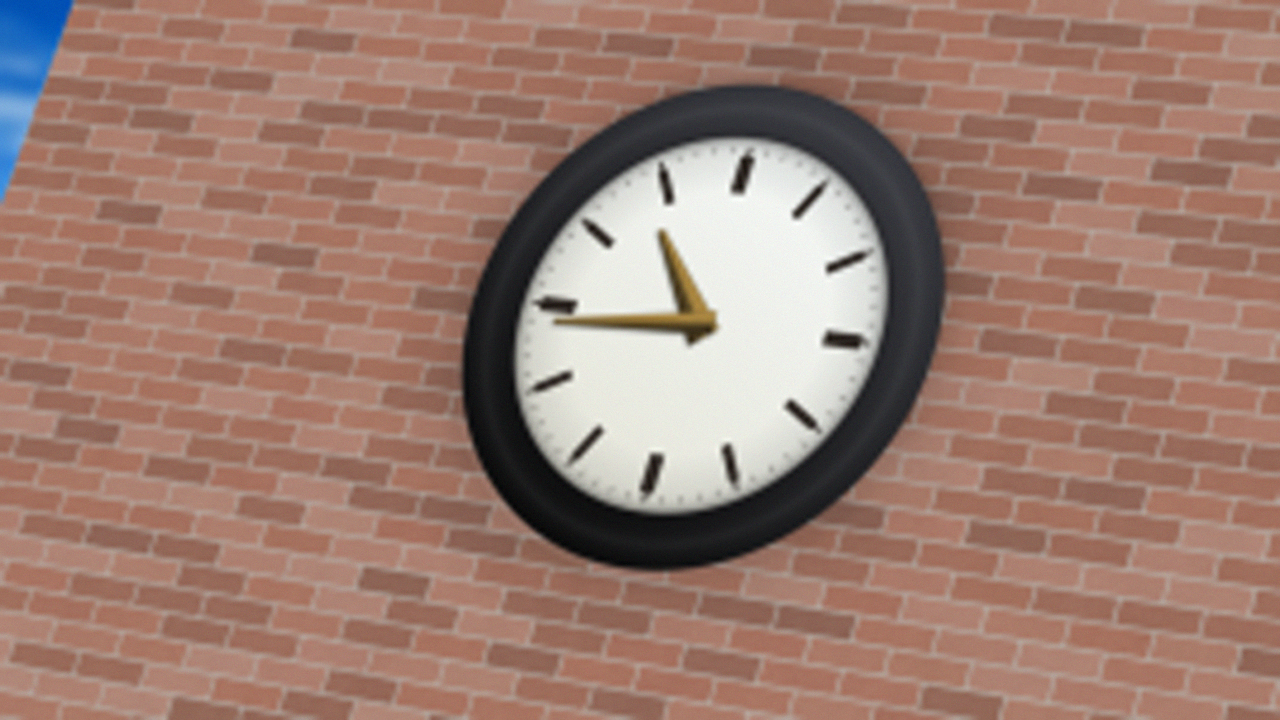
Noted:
10:44
